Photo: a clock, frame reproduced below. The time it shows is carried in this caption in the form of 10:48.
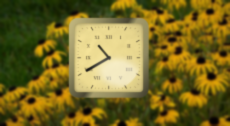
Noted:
10:40
